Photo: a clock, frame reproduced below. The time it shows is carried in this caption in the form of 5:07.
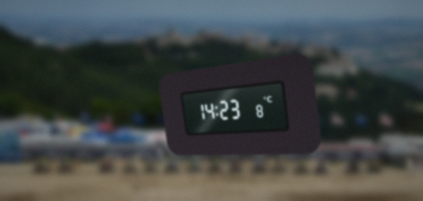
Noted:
14:23
